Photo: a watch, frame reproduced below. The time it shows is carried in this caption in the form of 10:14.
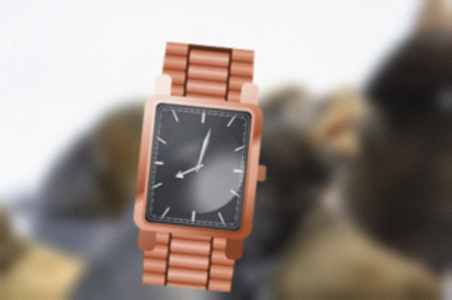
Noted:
8:02
